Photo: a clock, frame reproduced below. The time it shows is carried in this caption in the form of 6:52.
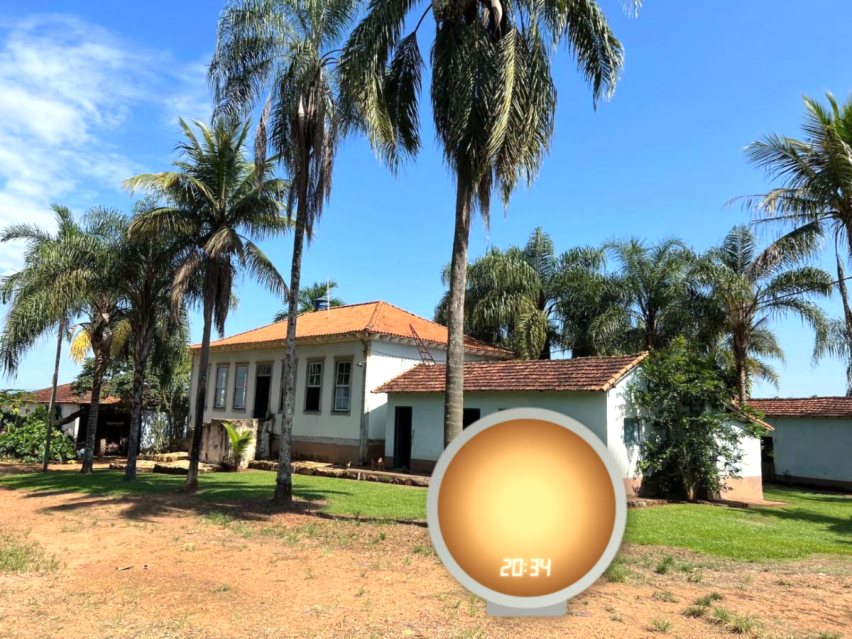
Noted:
20:34
